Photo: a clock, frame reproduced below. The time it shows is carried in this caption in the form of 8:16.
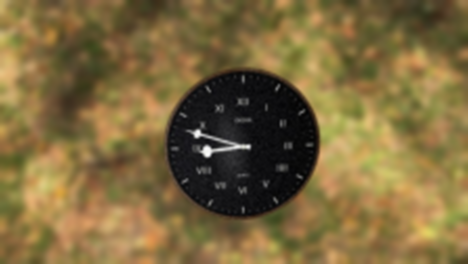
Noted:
8:48
